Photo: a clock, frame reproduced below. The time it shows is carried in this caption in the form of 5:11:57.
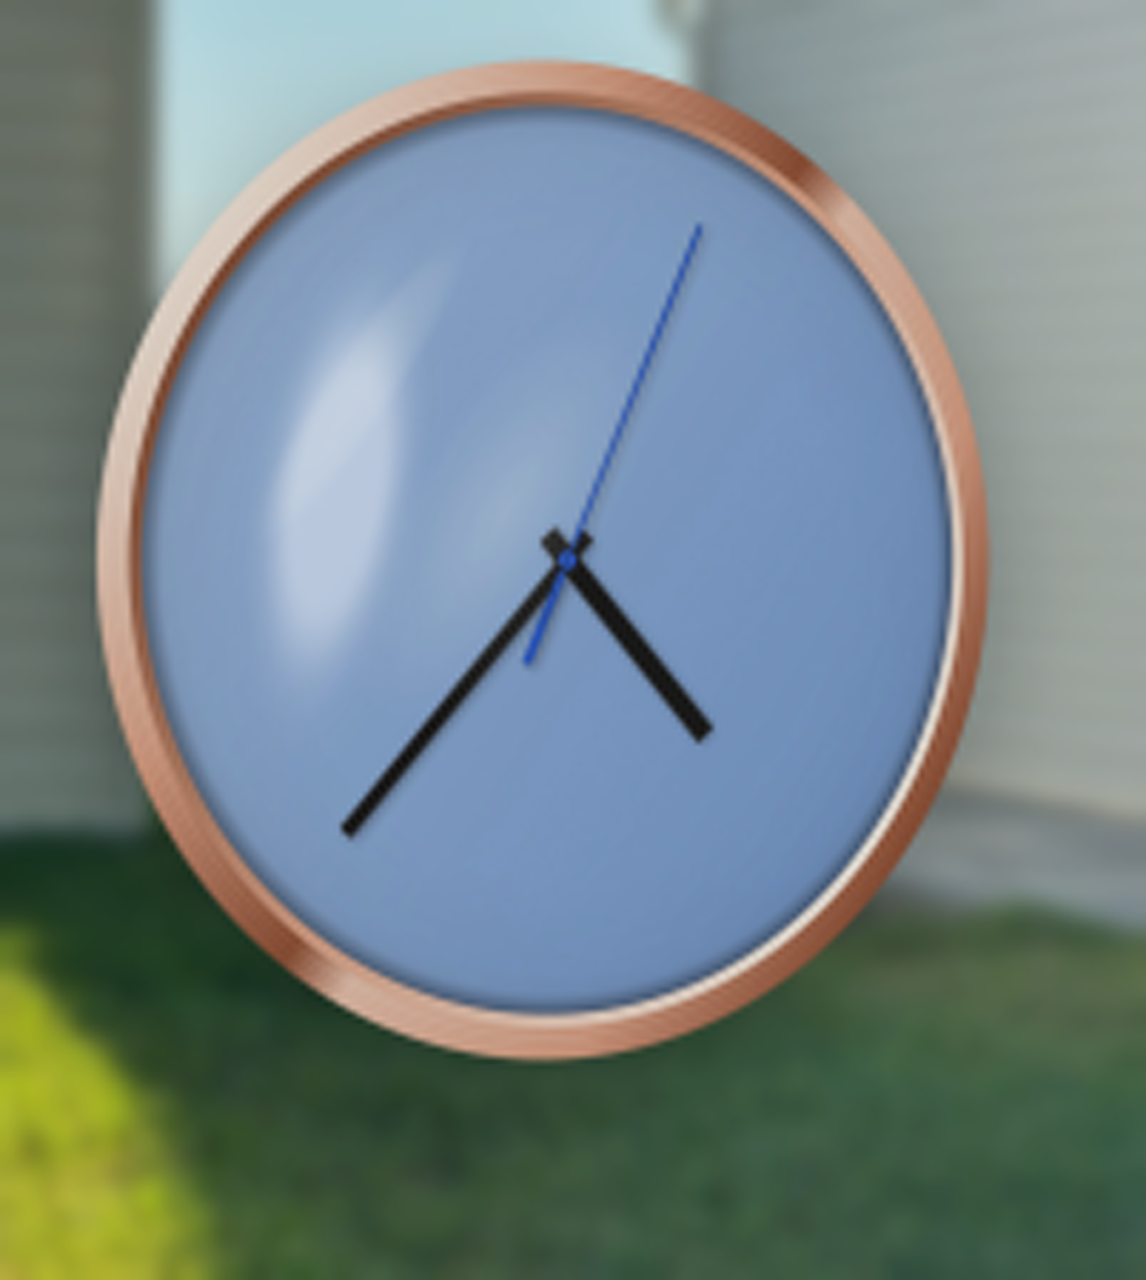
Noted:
4:37:04
